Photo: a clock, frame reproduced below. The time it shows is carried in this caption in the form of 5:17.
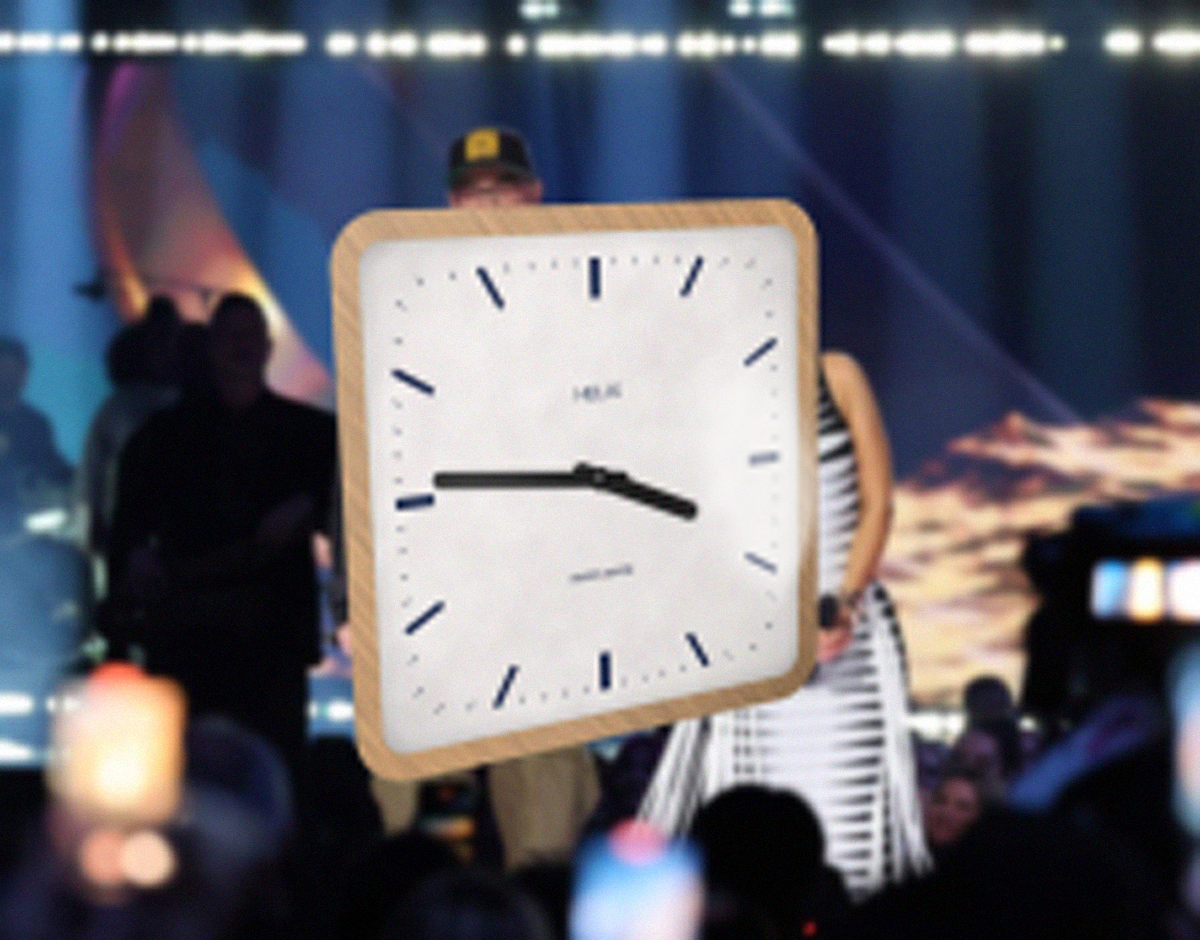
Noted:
3:46
